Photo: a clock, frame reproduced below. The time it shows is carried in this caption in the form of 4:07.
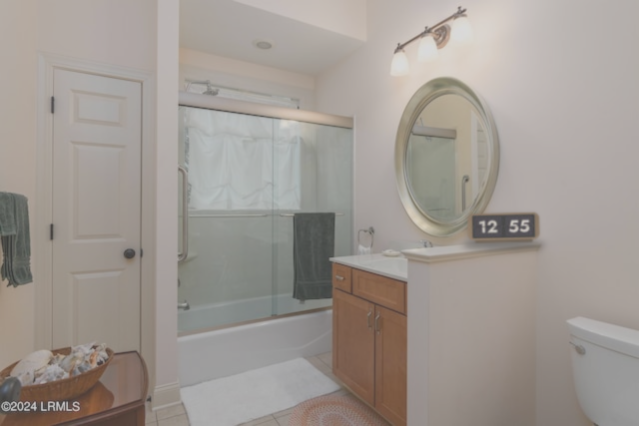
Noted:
12:55
